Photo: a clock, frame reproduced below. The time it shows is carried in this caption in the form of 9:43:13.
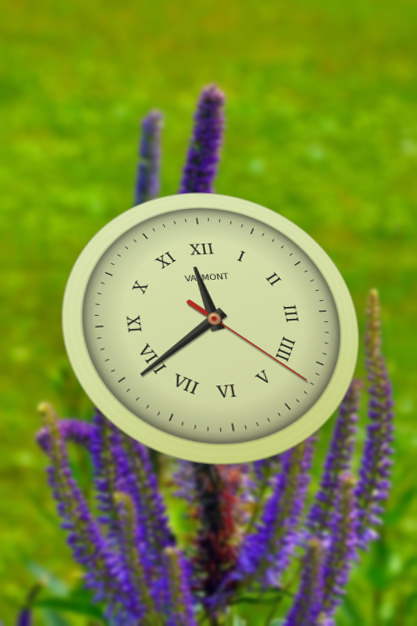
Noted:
11:39:22
